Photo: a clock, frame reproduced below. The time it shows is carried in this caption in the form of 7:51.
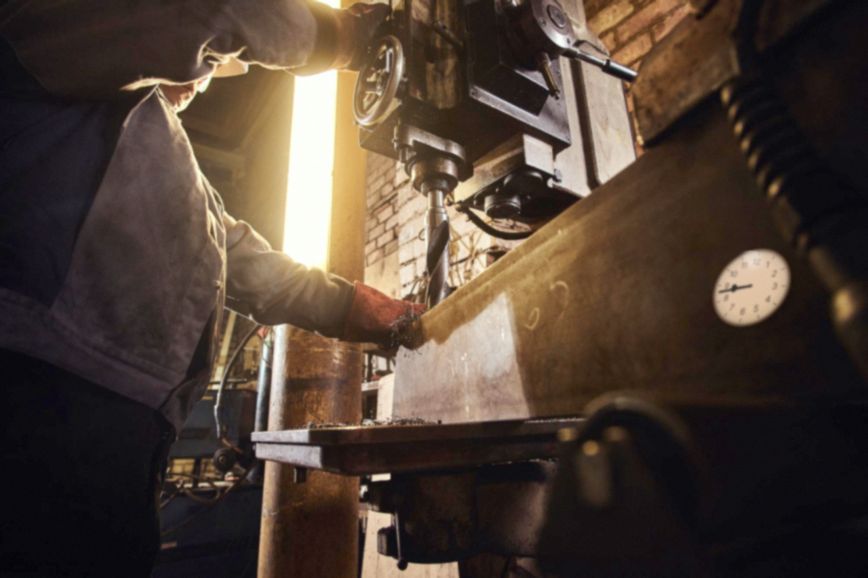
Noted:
8:43
